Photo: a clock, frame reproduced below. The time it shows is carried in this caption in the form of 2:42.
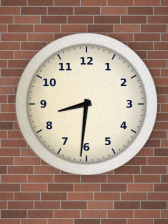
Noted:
8:31
